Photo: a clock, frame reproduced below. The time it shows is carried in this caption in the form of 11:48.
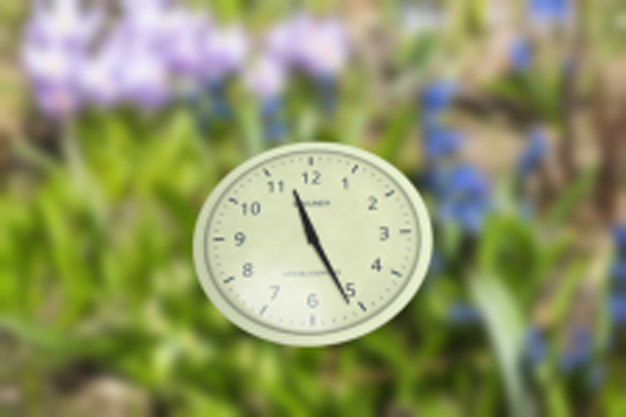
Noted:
11:26
